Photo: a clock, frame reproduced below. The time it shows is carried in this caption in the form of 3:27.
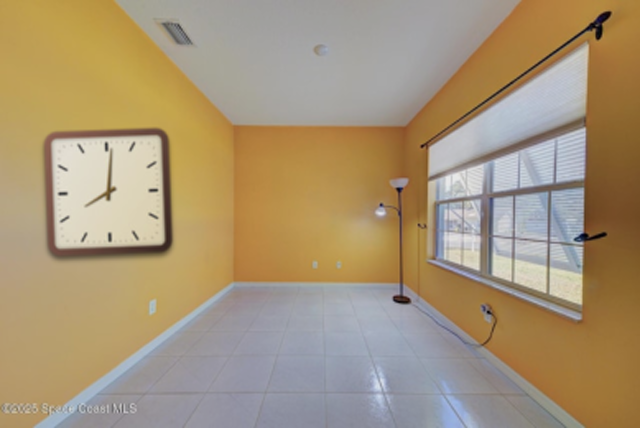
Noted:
8:01
